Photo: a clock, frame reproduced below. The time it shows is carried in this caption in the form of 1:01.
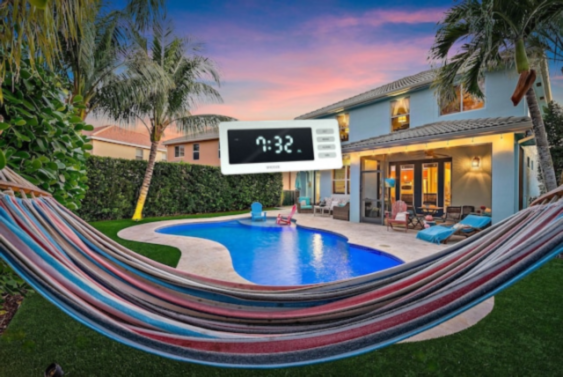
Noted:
7:32
